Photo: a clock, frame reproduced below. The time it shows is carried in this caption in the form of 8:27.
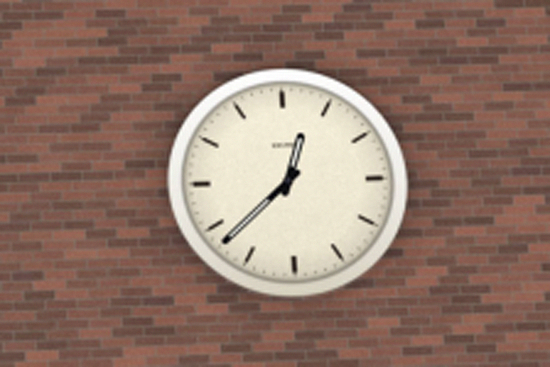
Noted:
12:38
